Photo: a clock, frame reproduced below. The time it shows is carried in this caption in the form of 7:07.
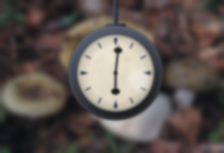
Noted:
6:01
